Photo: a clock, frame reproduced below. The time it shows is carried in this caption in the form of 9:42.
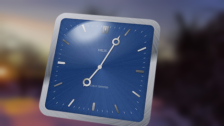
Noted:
7:04
